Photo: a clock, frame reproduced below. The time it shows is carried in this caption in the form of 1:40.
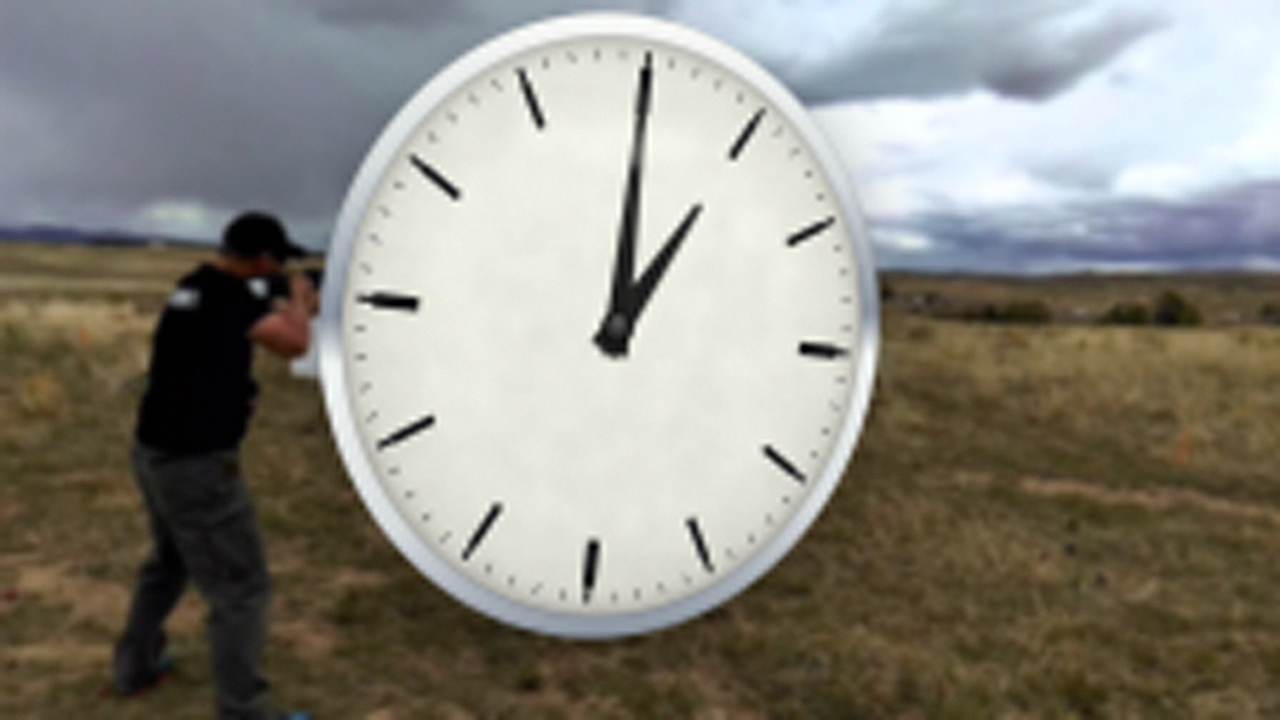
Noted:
1:00
